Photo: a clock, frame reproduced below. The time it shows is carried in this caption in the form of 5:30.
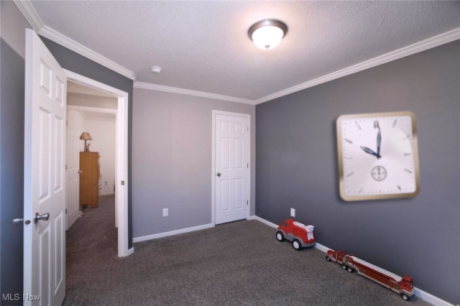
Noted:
10:01
